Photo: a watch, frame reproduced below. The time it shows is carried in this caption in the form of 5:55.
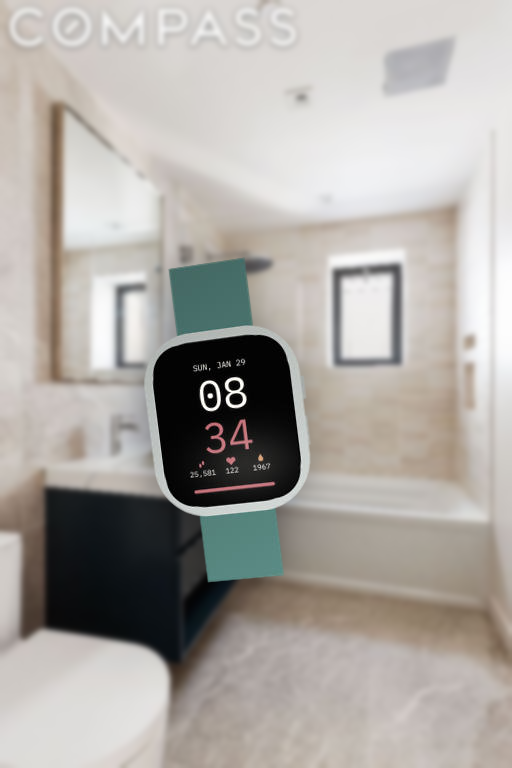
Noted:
8:34
